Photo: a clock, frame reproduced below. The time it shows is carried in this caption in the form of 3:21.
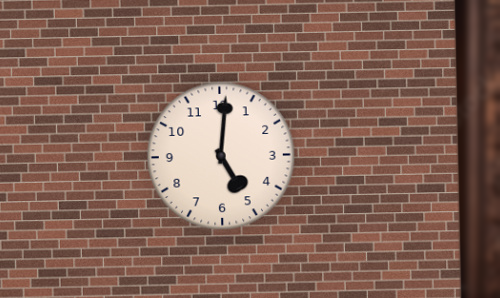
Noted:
5:01
